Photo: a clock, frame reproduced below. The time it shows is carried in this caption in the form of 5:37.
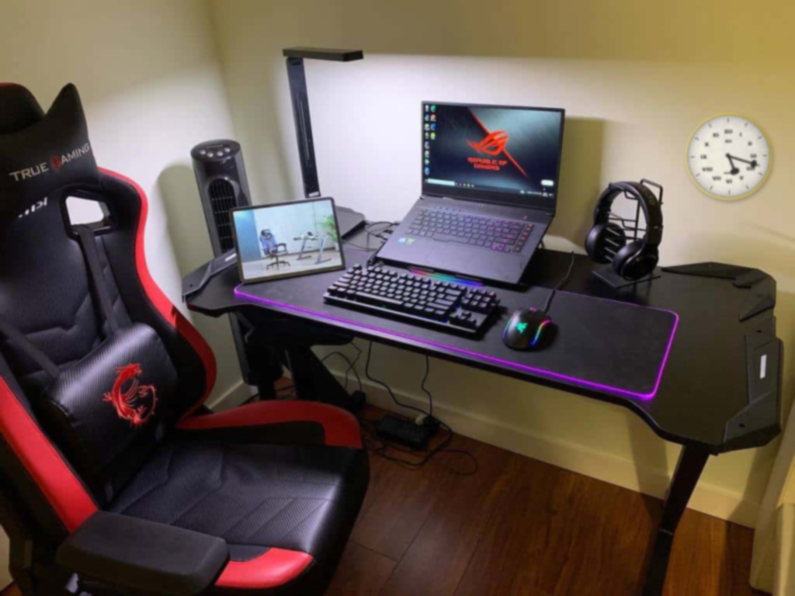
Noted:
5:18
